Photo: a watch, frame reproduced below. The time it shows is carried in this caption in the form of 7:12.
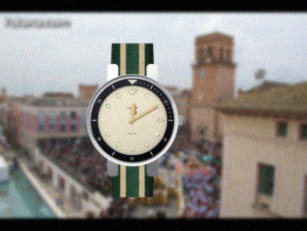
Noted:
12:10
